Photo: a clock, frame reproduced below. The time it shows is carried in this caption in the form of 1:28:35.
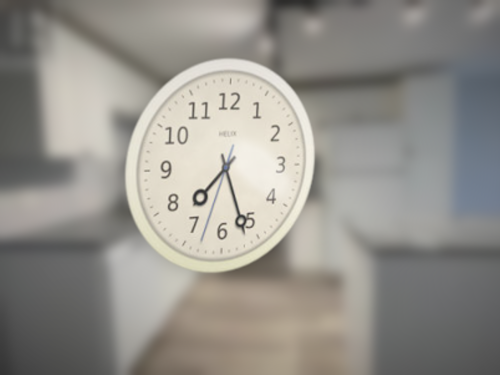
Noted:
7:26:33
